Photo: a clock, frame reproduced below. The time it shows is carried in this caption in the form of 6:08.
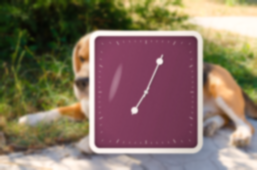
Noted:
7:04
